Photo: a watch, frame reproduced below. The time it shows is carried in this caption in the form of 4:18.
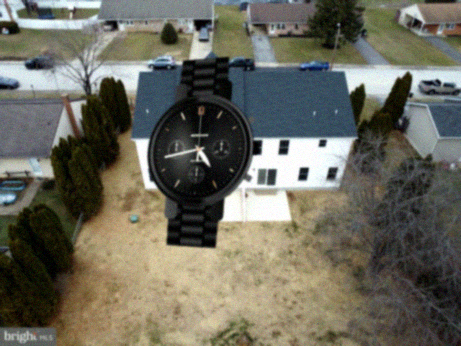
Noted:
4:43
